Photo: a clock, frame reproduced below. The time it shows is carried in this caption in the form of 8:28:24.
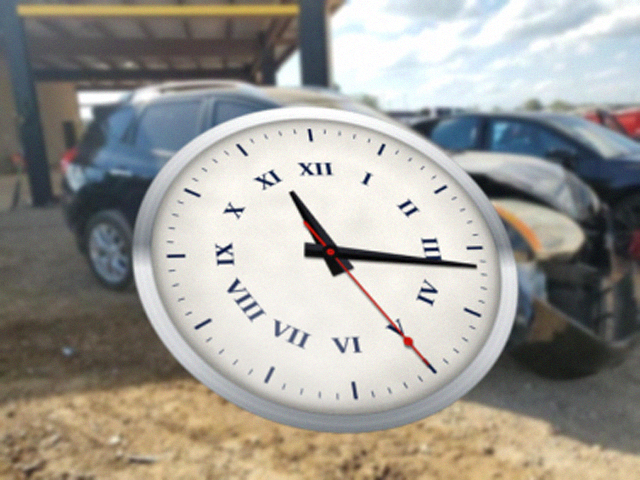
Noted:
11:16:25
